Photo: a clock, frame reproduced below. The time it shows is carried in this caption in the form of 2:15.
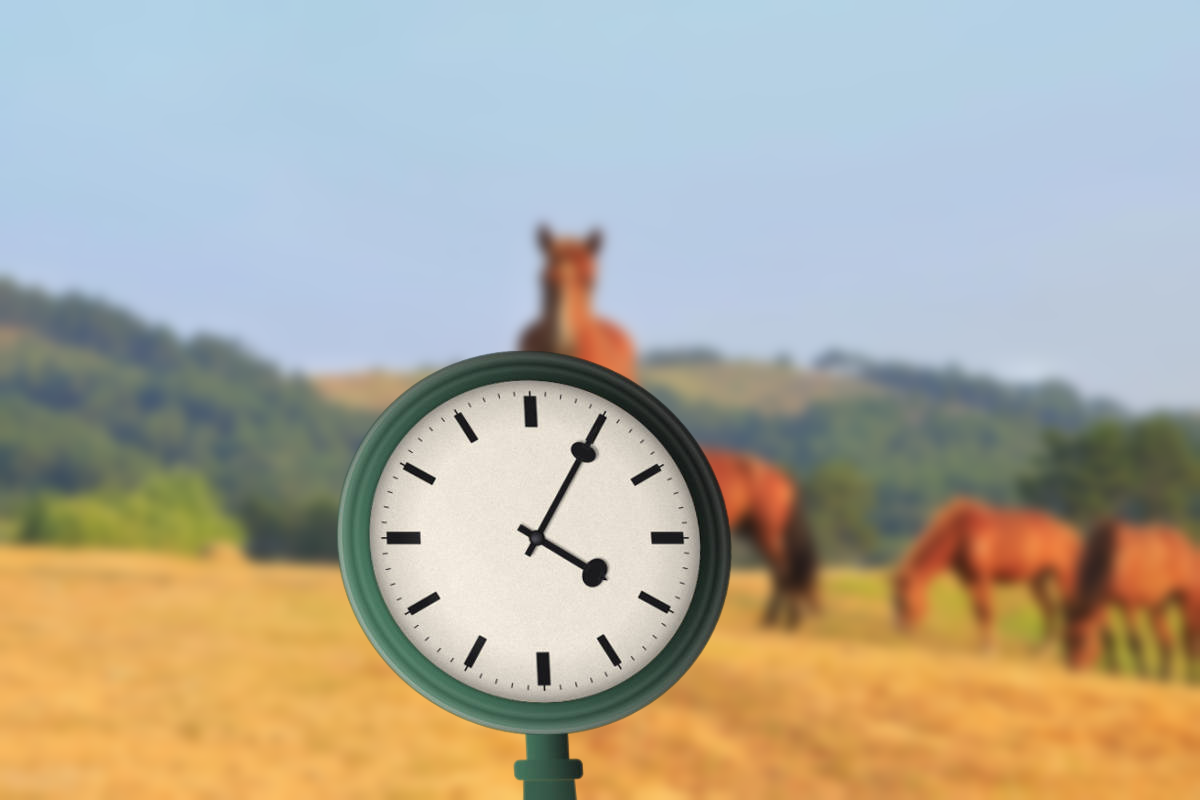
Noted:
4:05
